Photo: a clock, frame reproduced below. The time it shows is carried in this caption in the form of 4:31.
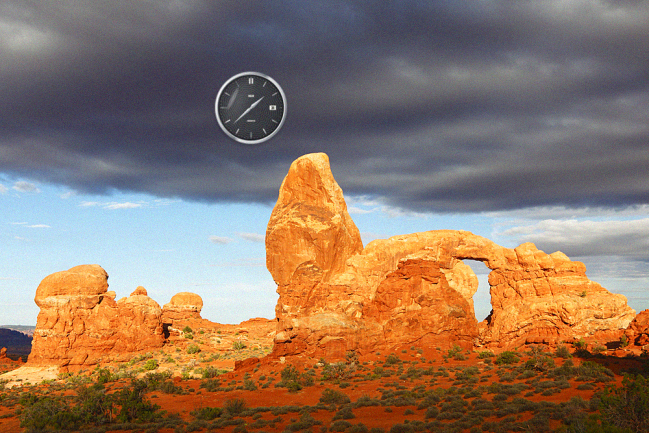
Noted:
1:38
